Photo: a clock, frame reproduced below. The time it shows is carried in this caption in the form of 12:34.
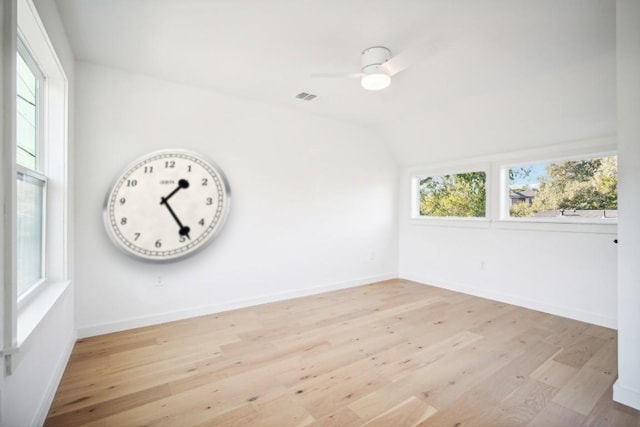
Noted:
1:24
